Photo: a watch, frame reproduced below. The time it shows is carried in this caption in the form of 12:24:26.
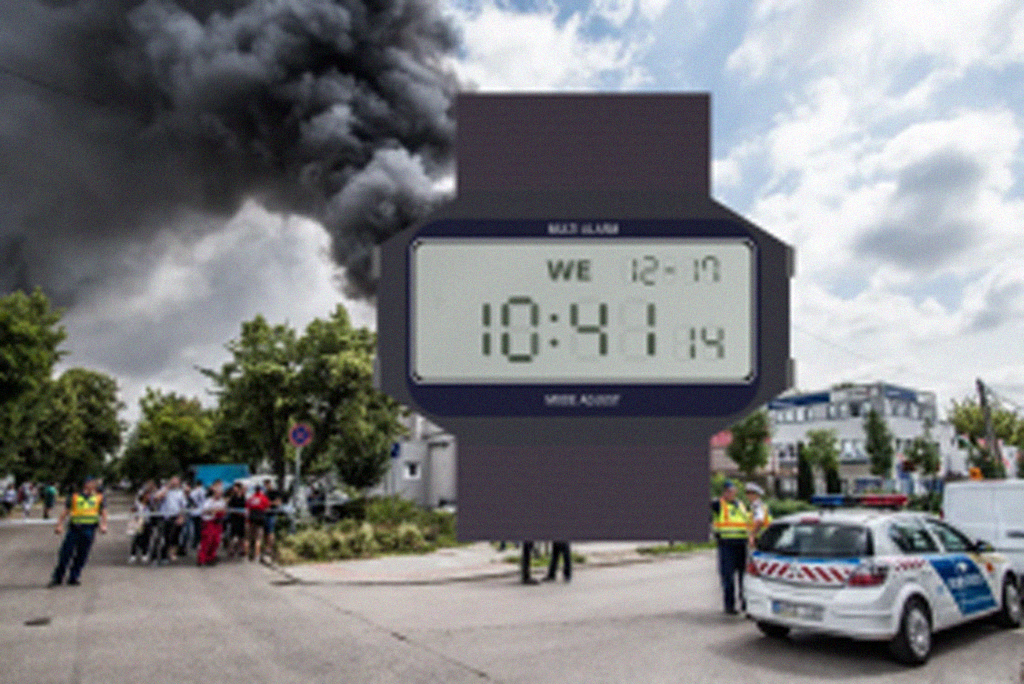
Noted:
10:41:14
